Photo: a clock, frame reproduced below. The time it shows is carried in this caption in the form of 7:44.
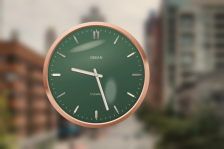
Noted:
9:27
